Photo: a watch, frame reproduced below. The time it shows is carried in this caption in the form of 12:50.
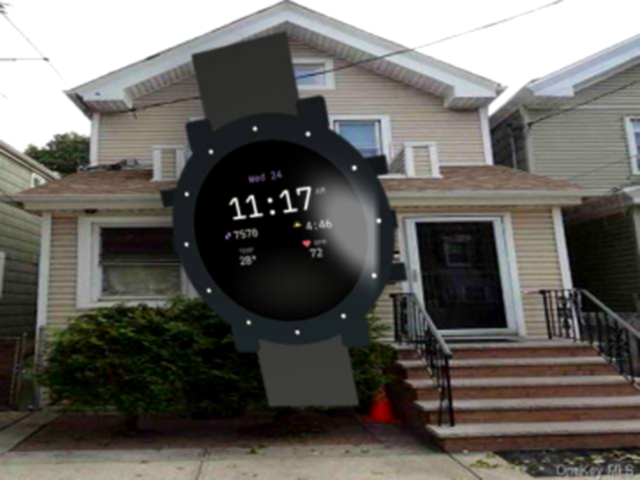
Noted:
11:17
